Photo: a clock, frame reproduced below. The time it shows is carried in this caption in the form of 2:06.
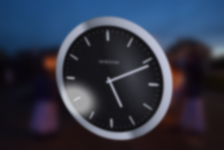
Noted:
5:11
